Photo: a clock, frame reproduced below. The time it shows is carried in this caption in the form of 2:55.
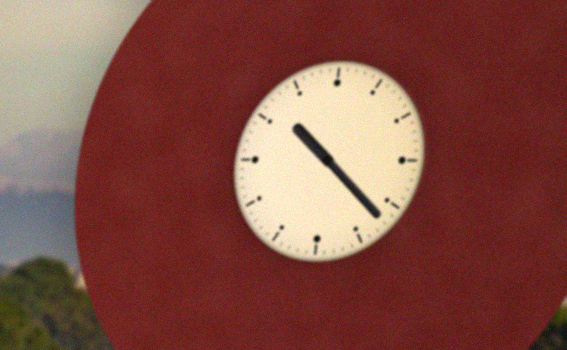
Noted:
10:22
